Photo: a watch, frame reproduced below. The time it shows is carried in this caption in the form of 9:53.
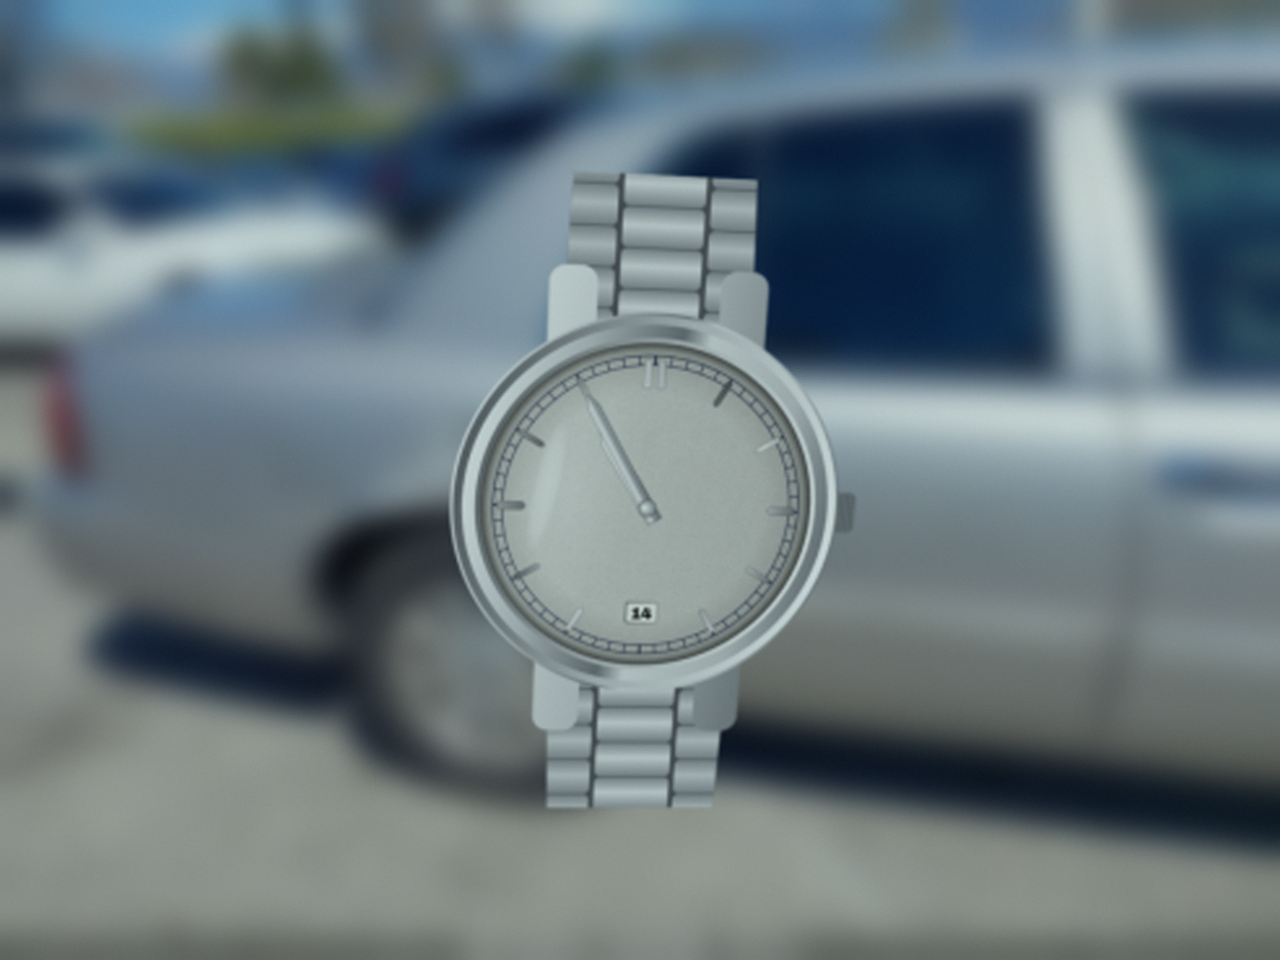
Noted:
10:55
